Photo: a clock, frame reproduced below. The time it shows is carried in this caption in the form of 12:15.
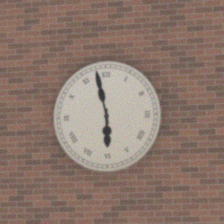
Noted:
5:58
